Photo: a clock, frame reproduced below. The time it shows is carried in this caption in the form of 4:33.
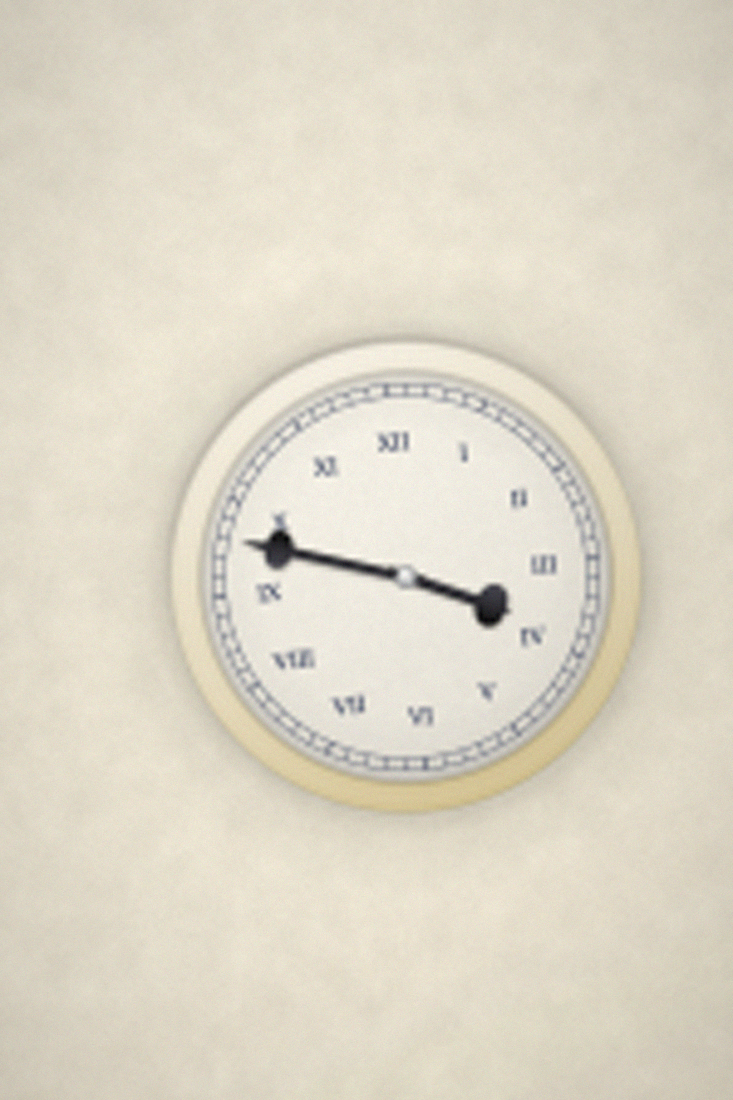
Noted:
3:48
